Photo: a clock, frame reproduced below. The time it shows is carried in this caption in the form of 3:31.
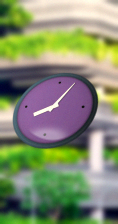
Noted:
8:05
